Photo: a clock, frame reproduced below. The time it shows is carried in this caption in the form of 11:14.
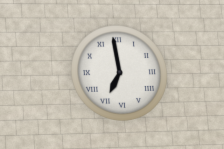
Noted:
6:59
